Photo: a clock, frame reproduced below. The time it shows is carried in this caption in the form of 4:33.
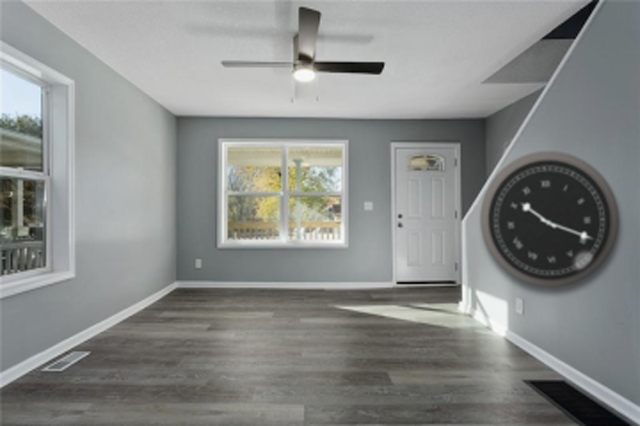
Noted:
10:19
